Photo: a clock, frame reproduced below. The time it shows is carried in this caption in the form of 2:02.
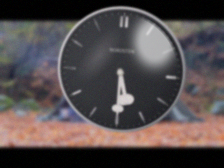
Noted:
5:30
